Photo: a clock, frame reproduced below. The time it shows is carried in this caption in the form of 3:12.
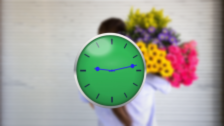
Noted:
9:13
